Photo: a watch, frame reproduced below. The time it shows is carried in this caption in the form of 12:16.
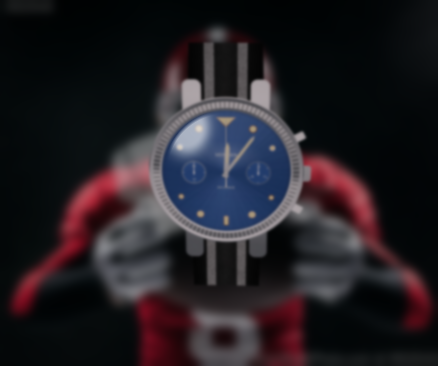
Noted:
12:06
